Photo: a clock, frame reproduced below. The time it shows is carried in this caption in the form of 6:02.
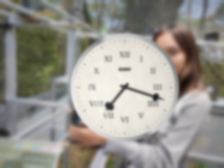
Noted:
7:18
